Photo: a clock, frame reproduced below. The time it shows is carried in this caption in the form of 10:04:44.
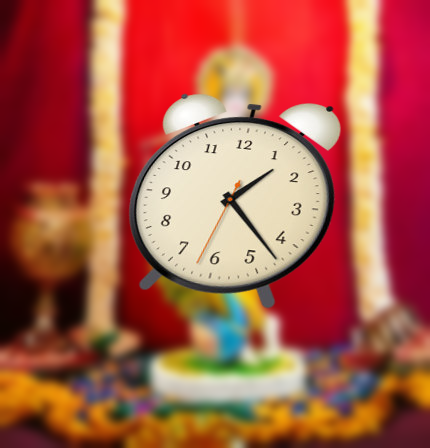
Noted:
1:22:32
